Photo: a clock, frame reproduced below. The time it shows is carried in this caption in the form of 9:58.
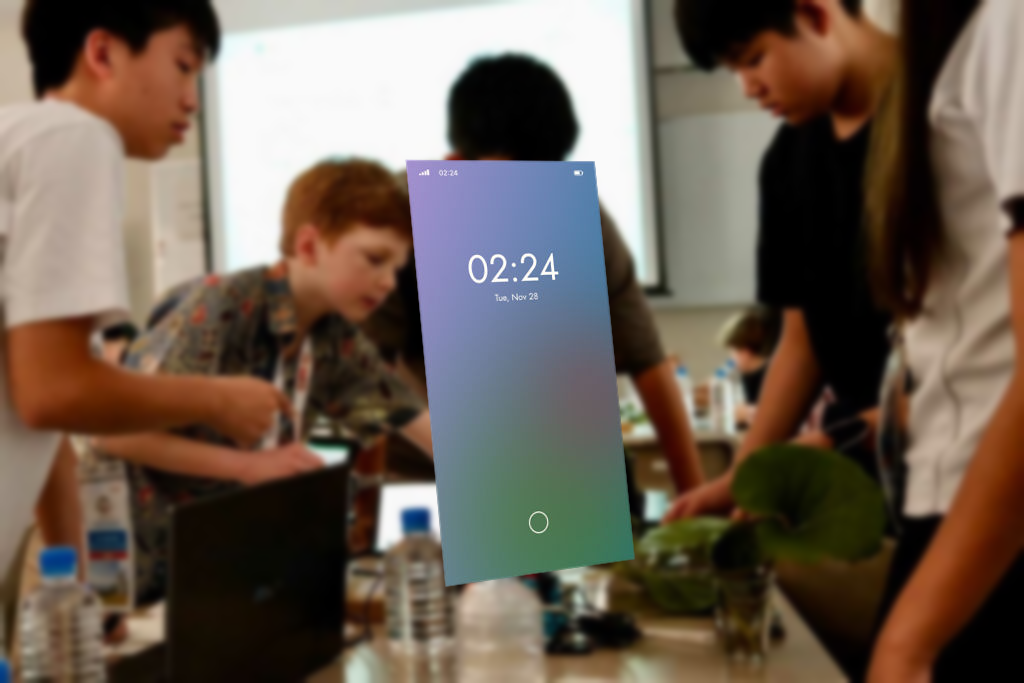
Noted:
2:24
